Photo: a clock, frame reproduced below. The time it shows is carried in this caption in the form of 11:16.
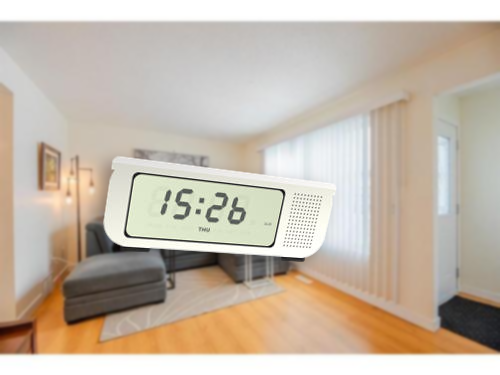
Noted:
15:26
